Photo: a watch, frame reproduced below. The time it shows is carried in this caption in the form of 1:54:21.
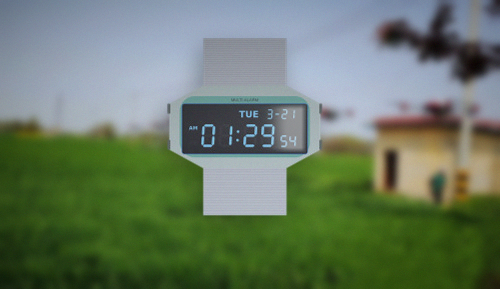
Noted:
1:29:54
